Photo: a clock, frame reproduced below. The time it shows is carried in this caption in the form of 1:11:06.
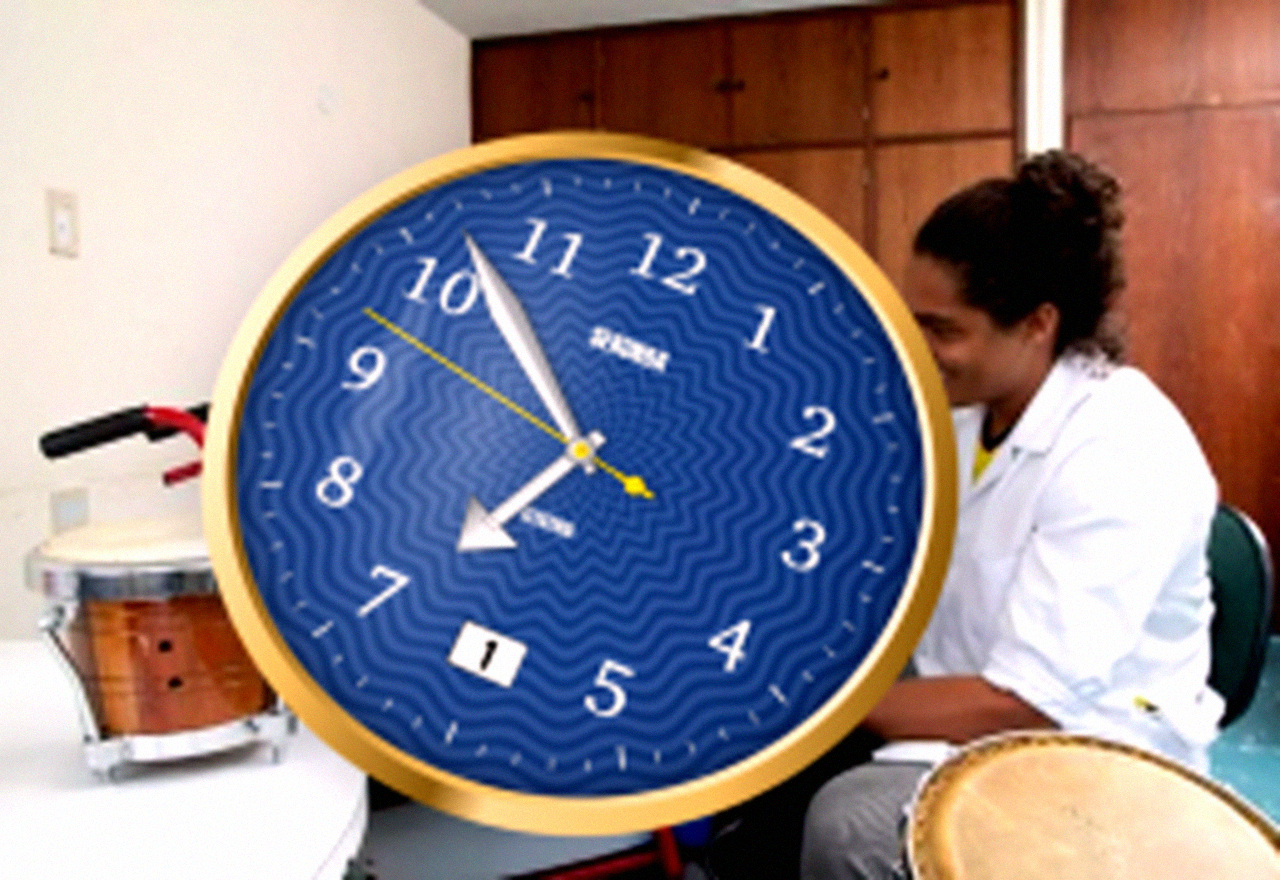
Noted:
6:51:47
